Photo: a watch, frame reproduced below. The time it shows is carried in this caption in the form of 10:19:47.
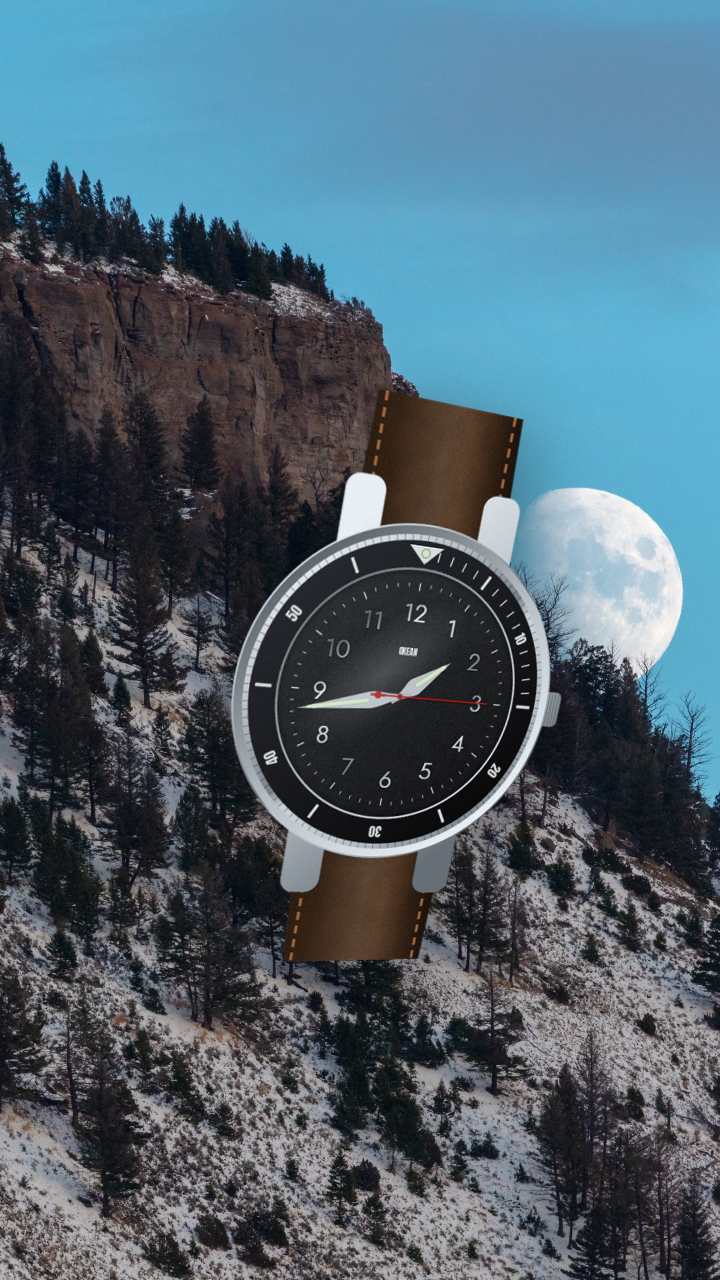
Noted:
1:43:15
